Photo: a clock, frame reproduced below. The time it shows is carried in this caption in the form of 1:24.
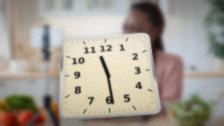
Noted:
11:29
